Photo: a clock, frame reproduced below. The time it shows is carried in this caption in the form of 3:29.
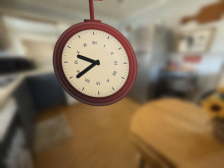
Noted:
9:39
